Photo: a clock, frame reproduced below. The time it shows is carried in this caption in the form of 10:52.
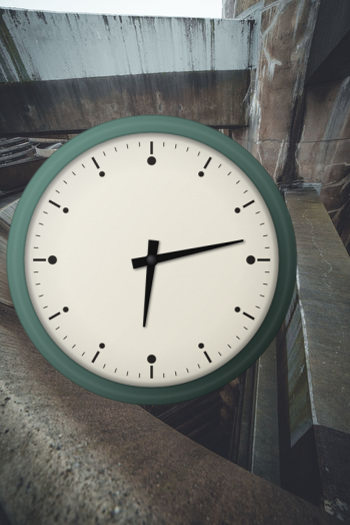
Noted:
6:13
